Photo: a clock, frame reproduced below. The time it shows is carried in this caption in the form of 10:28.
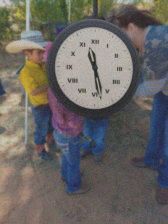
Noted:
11:28
